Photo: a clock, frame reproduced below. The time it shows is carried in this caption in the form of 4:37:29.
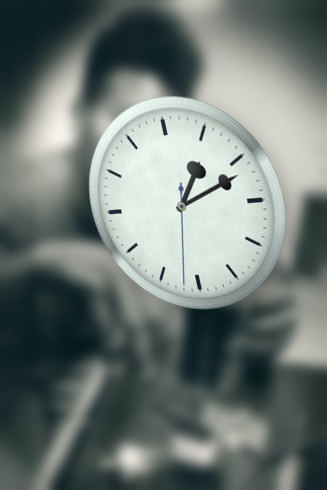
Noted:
1:11:32
